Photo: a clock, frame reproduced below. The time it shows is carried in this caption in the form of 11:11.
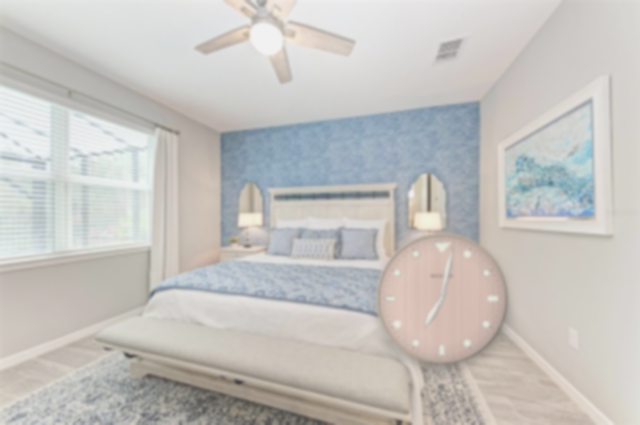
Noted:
7:02
